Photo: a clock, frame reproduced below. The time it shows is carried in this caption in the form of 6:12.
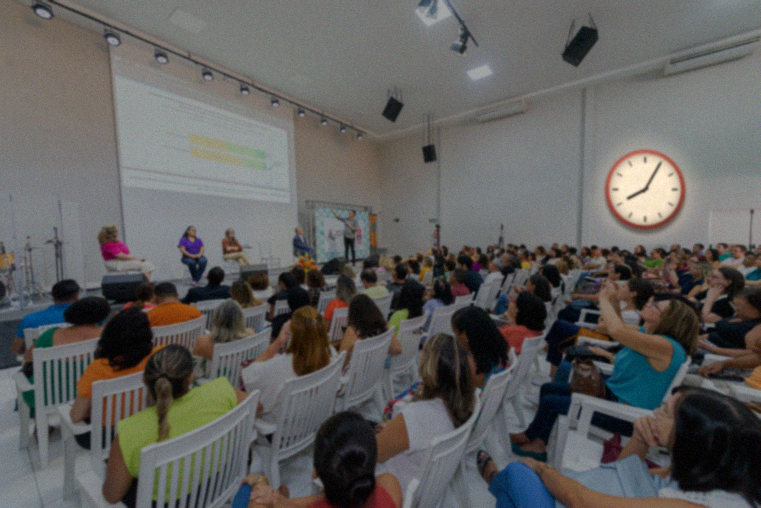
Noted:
8:05
